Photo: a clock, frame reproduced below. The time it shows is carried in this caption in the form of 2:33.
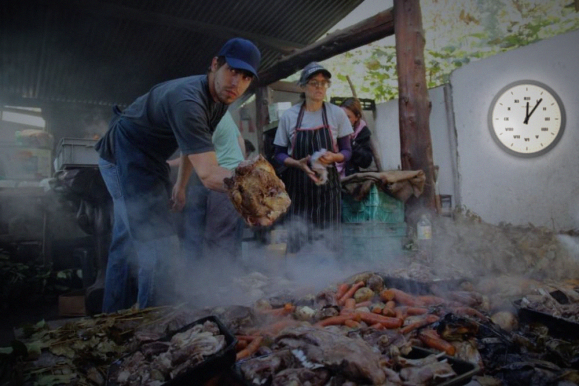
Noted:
12:06
